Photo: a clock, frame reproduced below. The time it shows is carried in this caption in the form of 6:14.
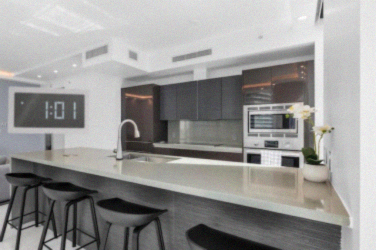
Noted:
1:01
